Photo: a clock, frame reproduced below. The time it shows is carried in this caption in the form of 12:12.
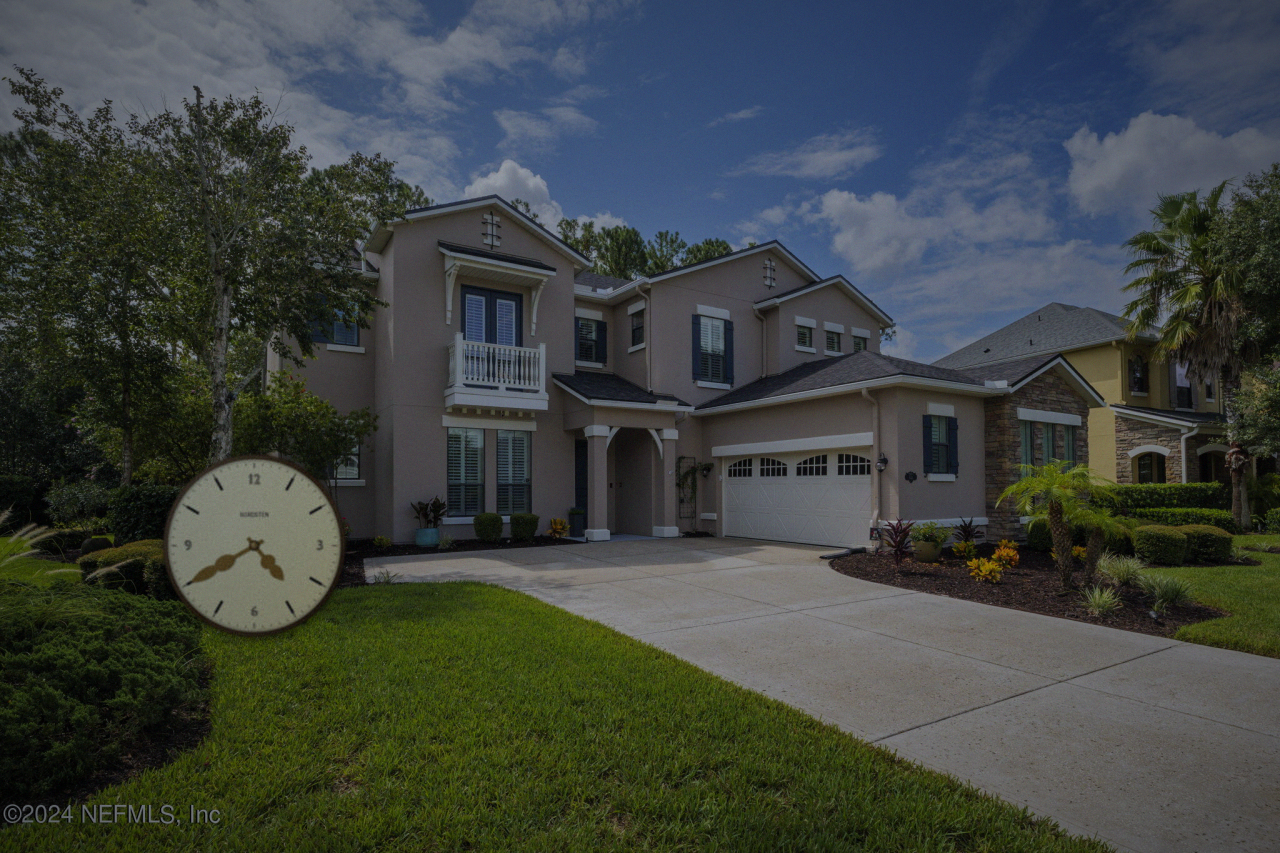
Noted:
4:40
